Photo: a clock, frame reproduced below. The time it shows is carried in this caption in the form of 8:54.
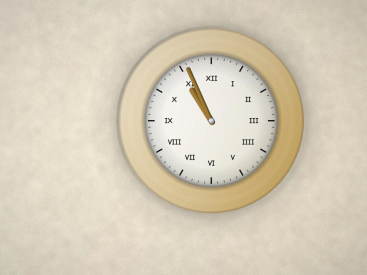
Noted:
10:56
